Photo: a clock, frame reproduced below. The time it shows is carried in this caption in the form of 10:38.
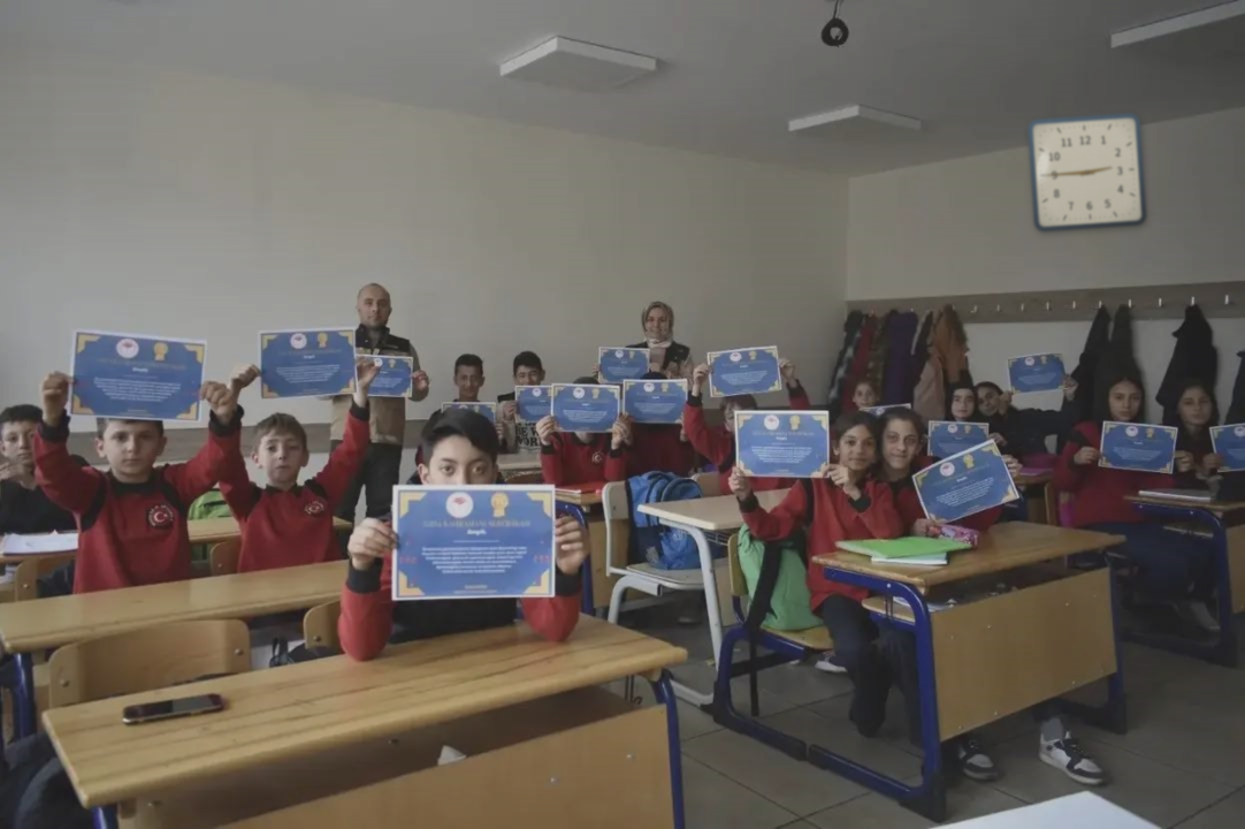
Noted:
2:45
